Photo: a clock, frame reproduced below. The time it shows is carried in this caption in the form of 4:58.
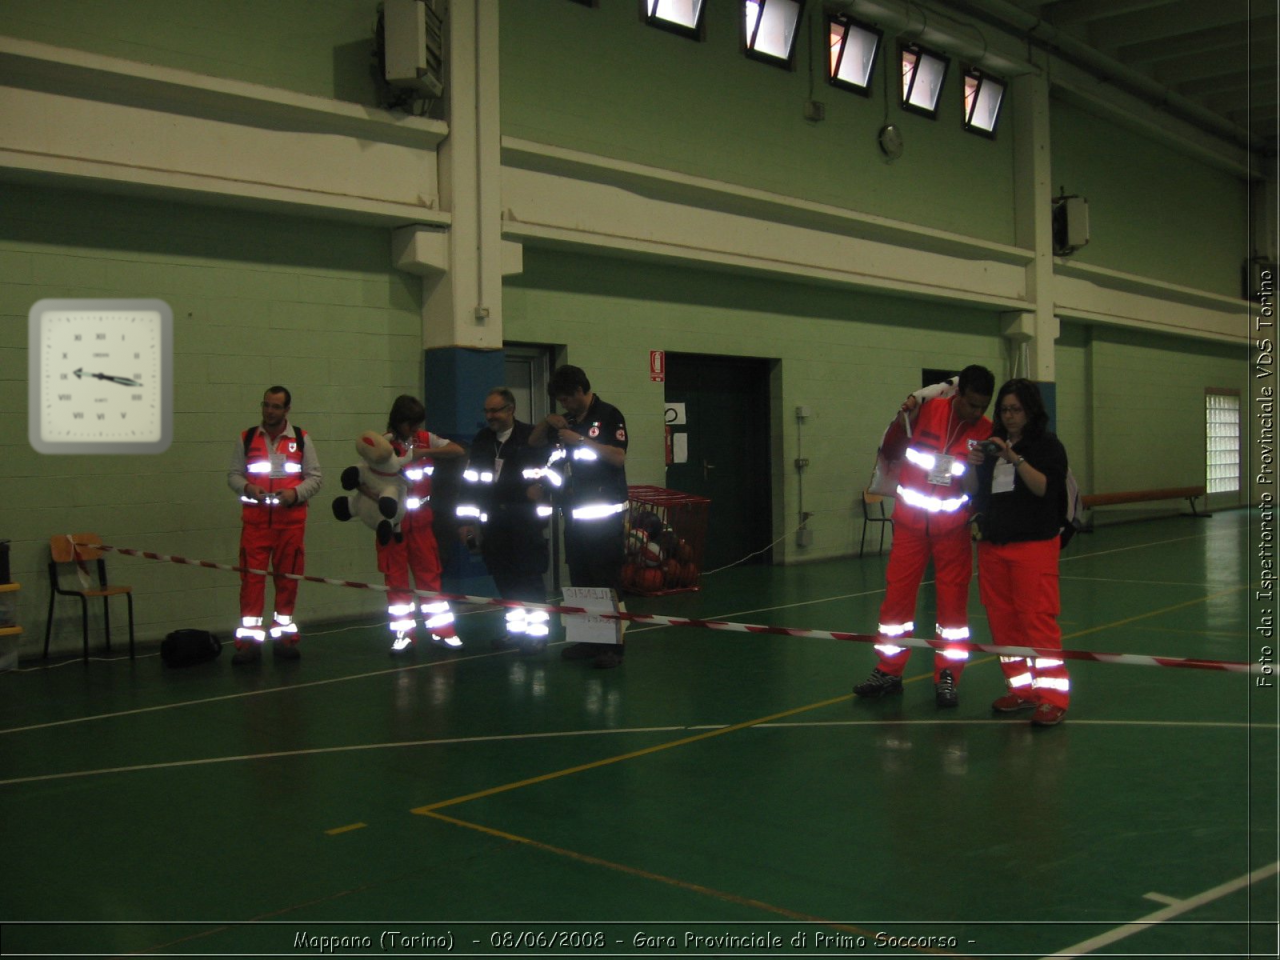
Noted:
9:17
